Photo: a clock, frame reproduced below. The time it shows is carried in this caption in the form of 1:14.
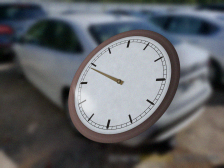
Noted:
9:49
